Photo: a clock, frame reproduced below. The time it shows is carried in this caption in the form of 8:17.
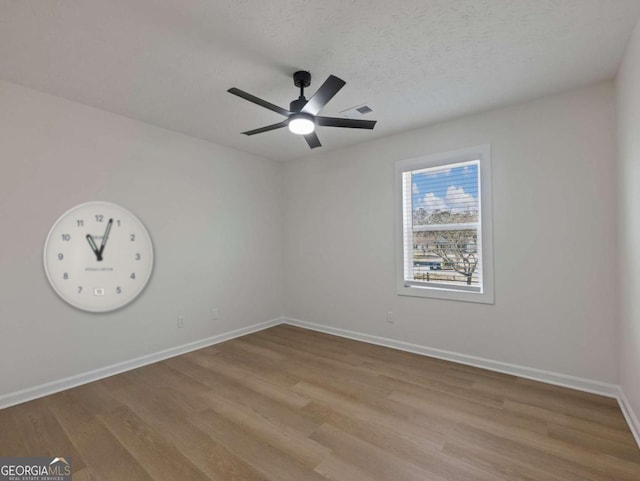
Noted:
11:03
